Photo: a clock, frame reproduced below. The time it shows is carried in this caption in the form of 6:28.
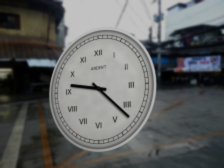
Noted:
9:22
